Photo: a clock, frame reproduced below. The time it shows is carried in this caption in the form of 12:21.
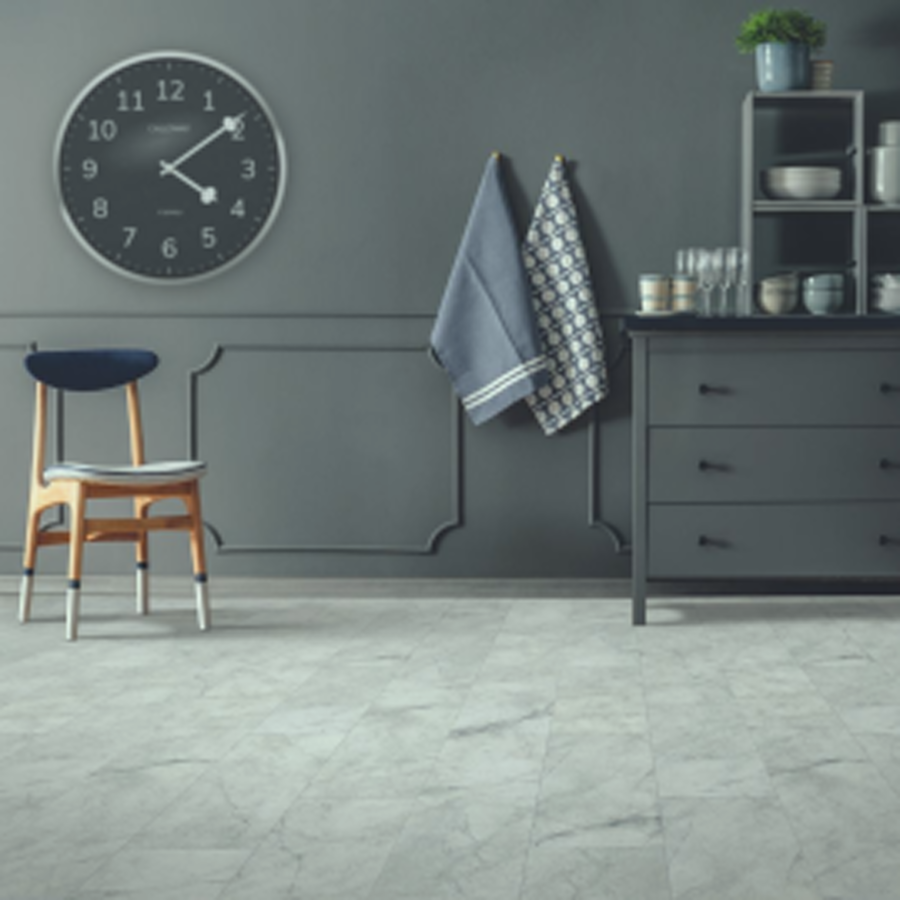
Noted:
4:09
